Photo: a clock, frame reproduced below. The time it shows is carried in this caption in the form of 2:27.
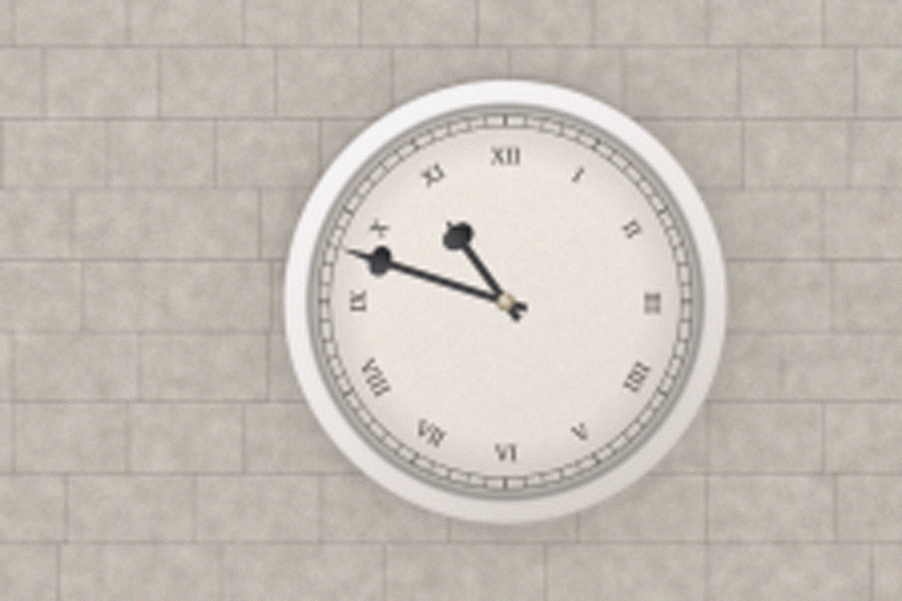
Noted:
10:48
